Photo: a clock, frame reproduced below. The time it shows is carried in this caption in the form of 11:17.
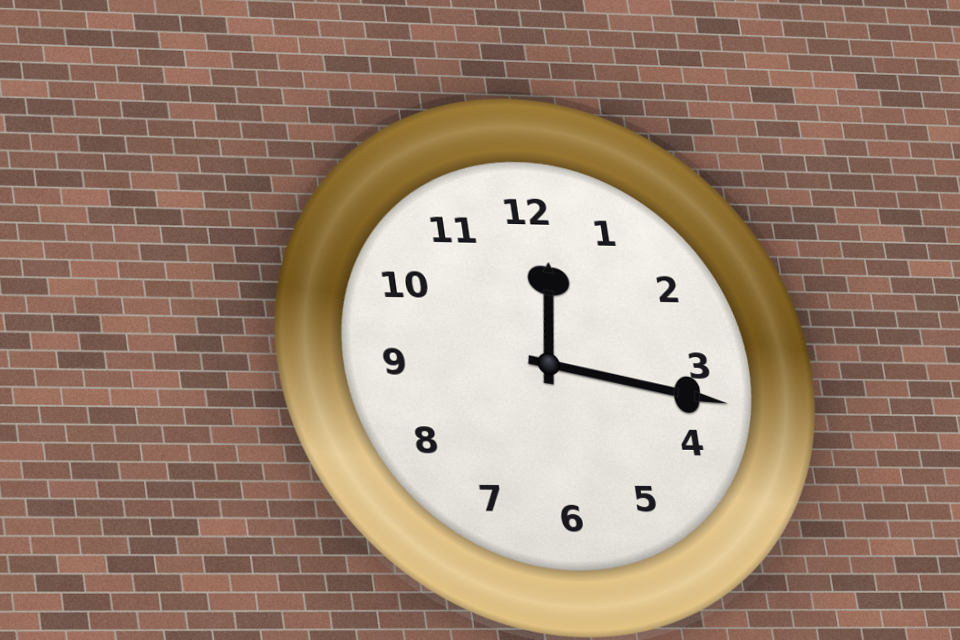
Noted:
12:17
